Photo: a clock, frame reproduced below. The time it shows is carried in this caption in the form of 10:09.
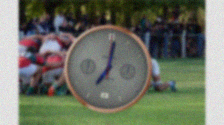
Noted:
7:01
